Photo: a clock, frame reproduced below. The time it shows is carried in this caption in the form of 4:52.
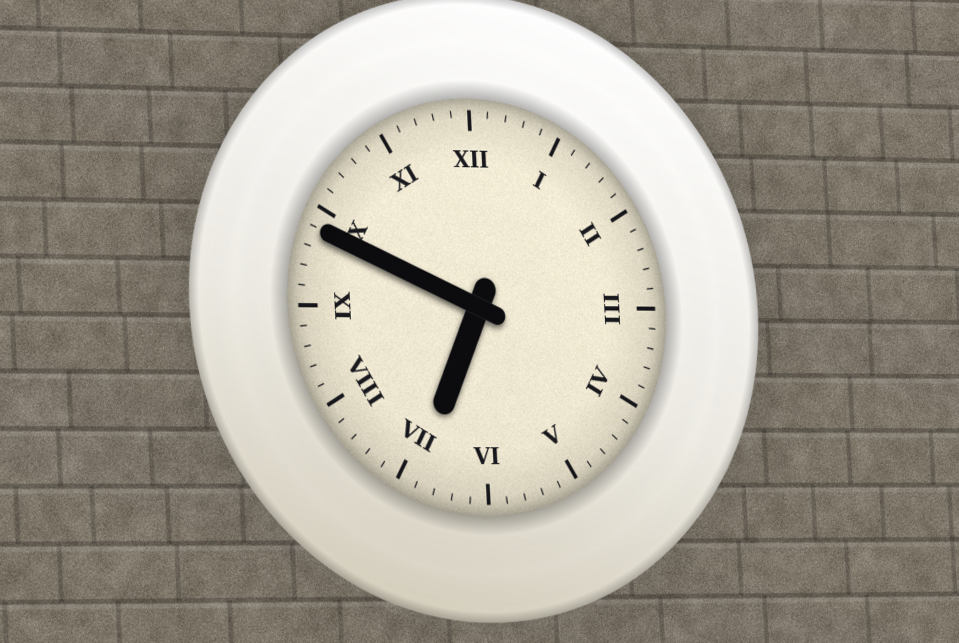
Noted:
6:49
